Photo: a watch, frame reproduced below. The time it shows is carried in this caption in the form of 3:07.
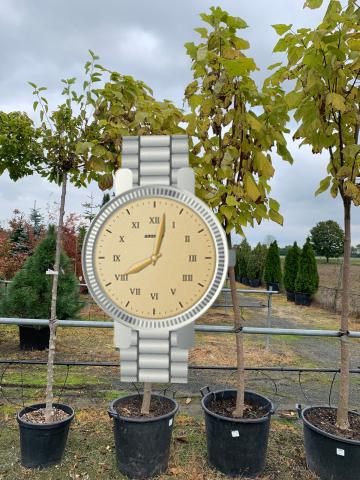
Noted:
8:02
